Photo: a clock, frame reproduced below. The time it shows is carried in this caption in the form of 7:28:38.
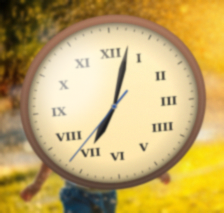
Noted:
7:02:37
